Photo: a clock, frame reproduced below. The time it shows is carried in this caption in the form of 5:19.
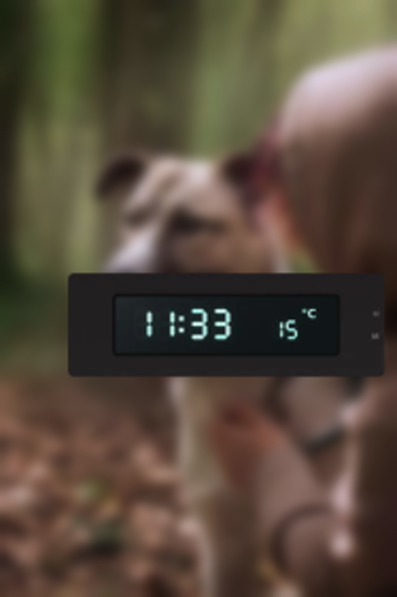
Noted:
11:33
